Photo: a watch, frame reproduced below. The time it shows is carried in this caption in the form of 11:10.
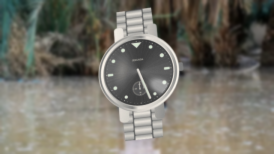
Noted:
5:27
